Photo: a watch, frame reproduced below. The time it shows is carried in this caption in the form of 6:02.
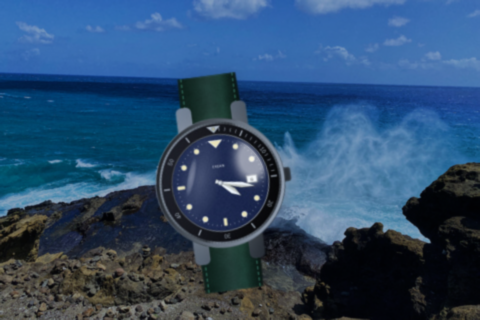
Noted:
4:17
